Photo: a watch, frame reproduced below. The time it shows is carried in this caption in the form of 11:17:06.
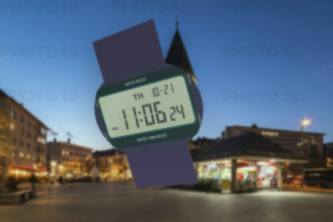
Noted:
11:06:24
